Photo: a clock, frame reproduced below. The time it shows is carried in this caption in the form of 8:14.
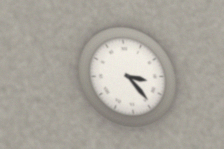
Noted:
3:24
